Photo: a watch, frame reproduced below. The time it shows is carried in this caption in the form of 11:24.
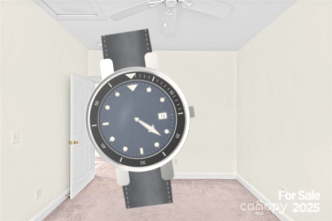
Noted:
4:22
